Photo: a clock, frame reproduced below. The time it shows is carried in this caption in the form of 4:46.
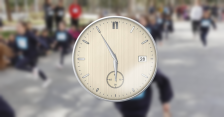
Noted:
5:55
